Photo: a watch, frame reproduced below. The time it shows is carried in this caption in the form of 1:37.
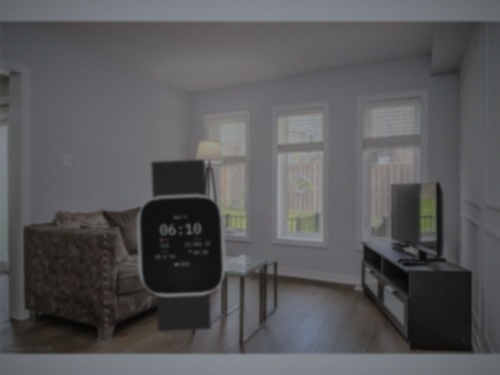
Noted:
6:10
